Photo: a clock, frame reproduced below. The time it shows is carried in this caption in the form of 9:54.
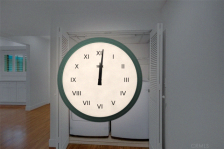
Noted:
12:01
